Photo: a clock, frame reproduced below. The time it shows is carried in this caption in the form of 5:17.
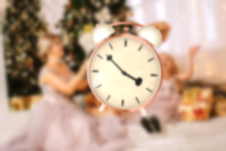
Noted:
3:52
